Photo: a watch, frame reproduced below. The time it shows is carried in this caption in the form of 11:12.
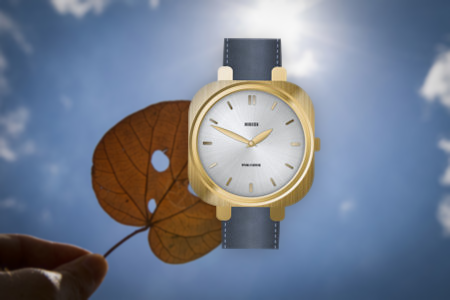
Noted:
1:49
